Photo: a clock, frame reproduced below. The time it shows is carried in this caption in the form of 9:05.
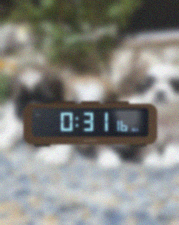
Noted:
0:31
